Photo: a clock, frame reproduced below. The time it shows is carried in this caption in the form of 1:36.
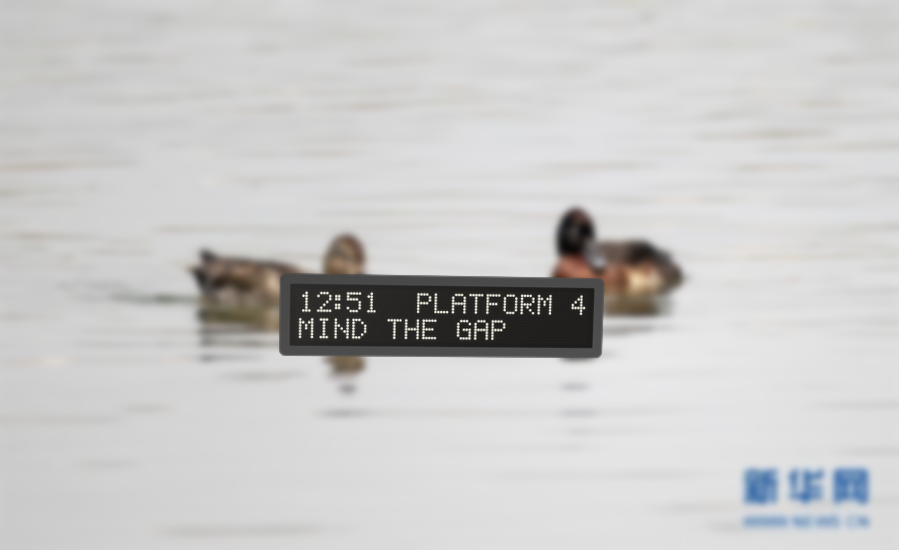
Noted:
12:51
